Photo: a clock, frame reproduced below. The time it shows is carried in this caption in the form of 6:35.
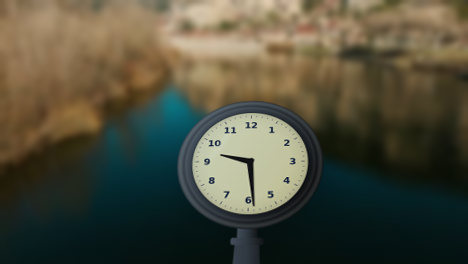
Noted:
9:29
